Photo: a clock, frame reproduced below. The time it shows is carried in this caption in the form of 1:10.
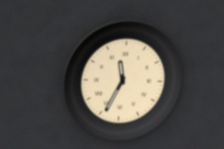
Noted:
11:34
